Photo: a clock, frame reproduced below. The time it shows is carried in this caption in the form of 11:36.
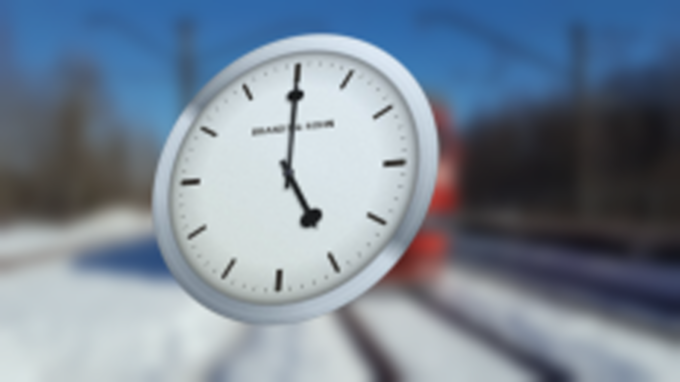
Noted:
5:00
